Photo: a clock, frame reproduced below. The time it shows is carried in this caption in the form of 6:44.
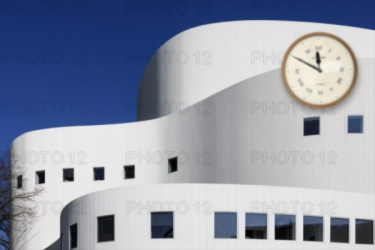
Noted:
11:50
